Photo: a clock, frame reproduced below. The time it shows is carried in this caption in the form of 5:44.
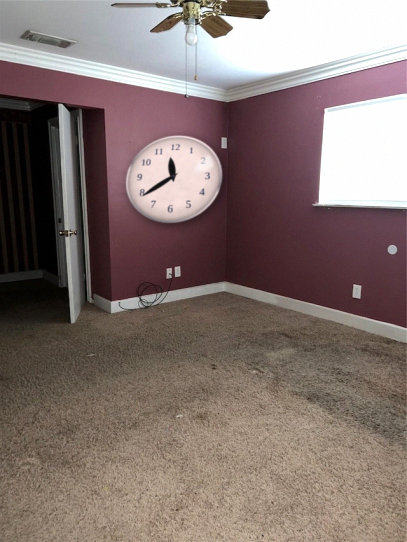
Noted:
11:39
